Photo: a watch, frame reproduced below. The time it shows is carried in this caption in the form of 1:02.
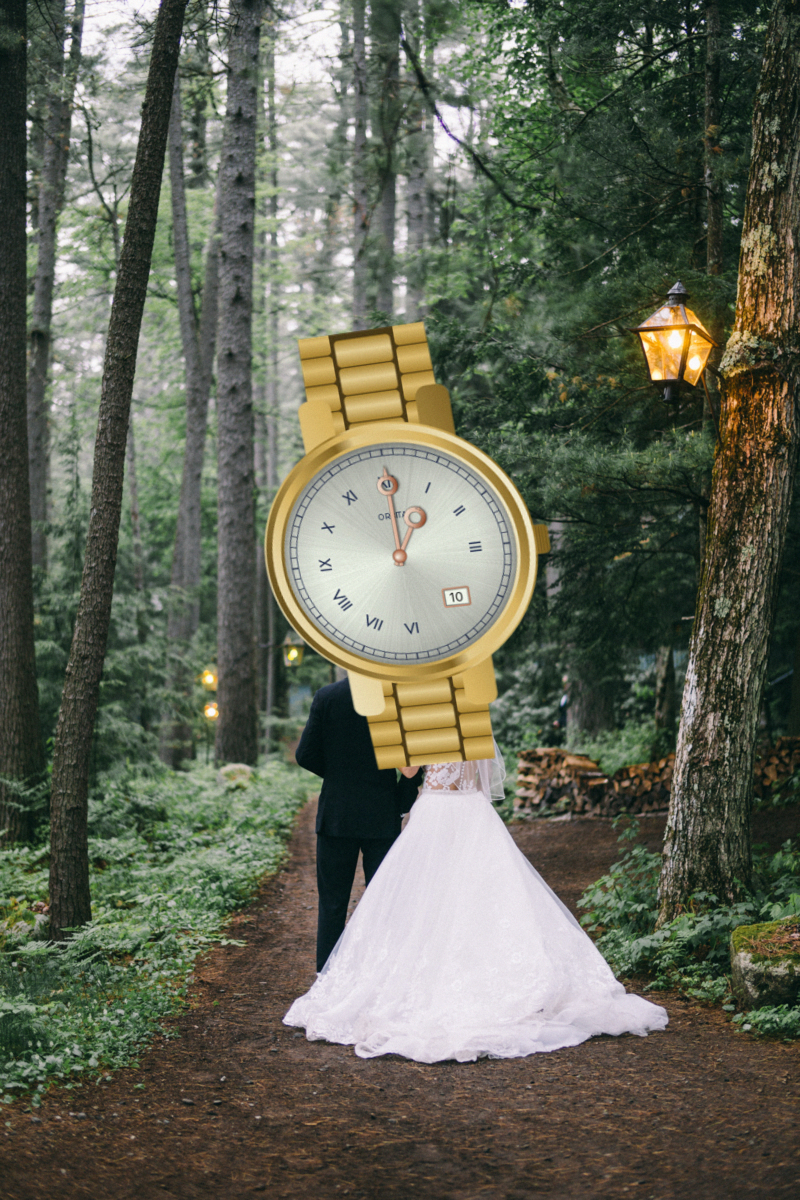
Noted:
1:00
